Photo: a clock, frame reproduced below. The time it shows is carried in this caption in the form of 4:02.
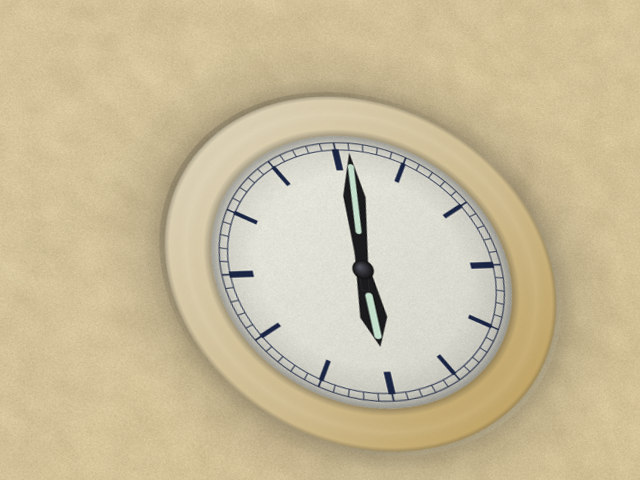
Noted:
6:01
